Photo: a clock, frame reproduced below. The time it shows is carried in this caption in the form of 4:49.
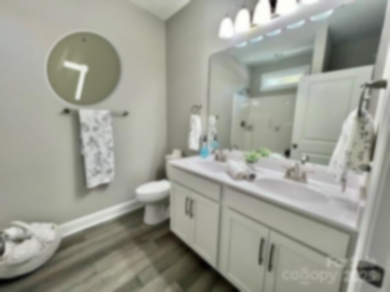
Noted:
9:32
